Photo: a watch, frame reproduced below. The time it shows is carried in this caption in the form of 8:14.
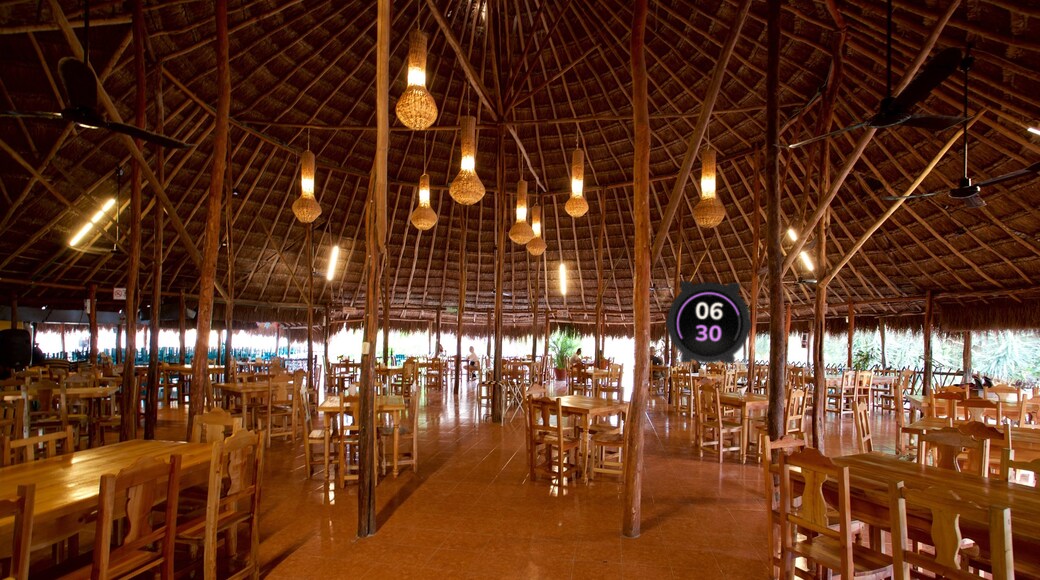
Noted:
6:30
